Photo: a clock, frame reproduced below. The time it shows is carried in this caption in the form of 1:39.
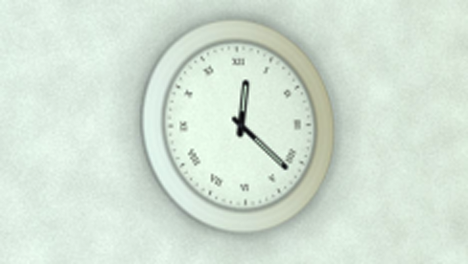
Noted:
12:22
